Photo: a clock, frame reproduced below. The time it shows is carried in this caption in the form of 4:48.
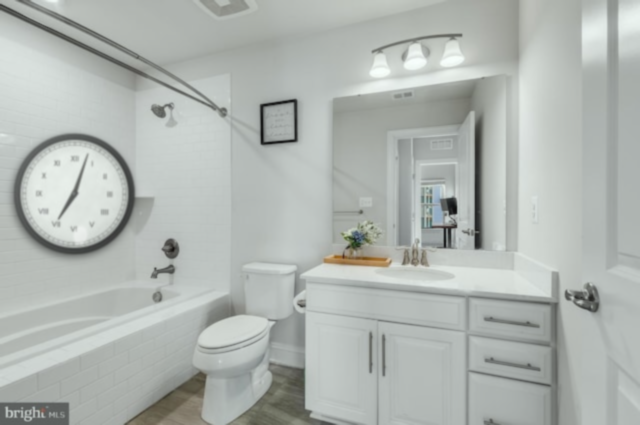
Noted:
7:03
